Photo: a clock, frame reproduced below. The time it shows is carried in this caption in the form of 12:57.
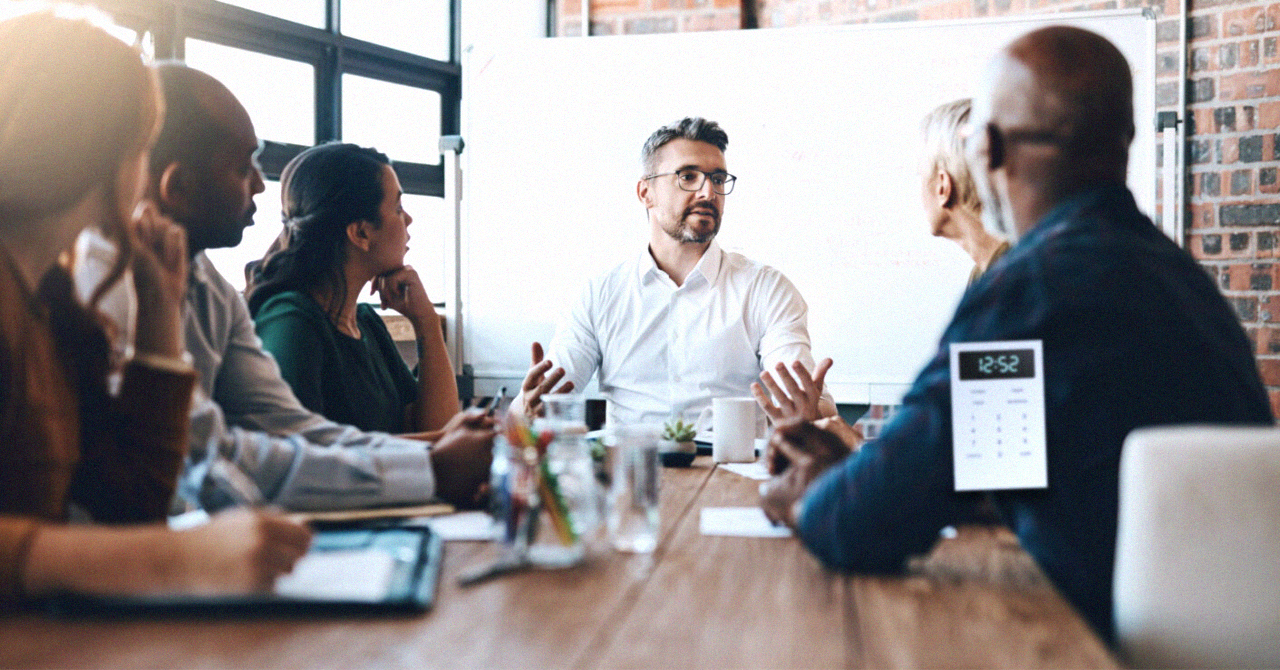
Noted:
12:52
